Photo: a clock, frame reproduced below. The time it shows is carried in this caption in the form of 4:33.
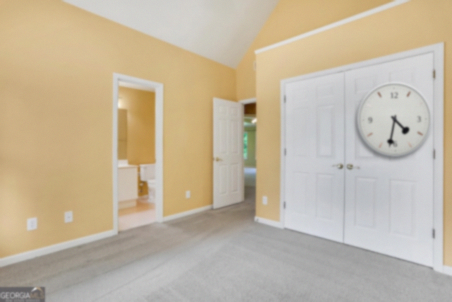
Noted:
4:32
